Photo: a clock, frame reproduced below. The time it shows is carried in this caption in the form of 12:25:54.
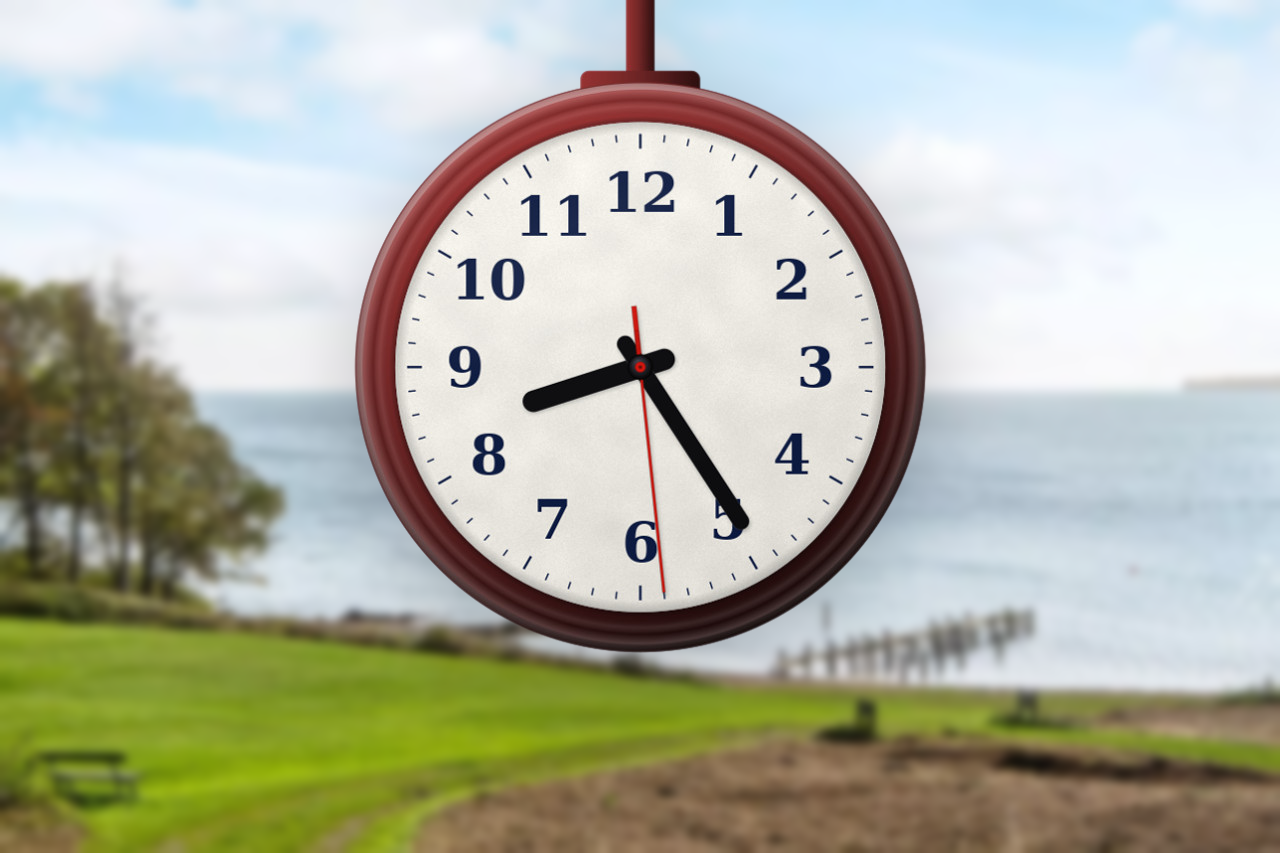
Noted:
8:24:29
